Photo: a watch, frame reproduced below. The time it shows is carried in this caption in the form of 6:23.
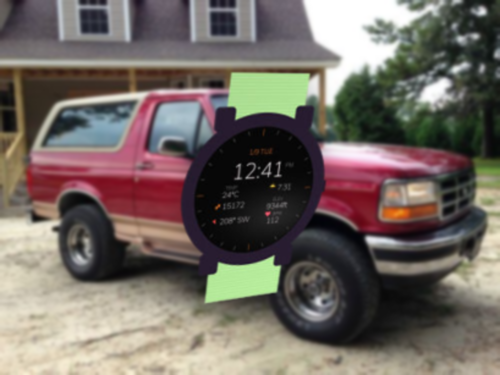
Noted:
12:41
